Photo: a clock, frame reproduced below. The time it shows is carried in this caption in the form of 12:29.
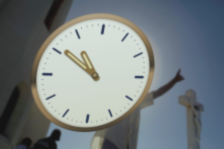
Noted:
10:51
